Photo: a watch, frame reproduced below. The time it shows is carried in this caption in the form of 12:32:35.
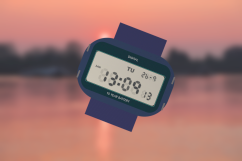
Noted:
13:09:13
